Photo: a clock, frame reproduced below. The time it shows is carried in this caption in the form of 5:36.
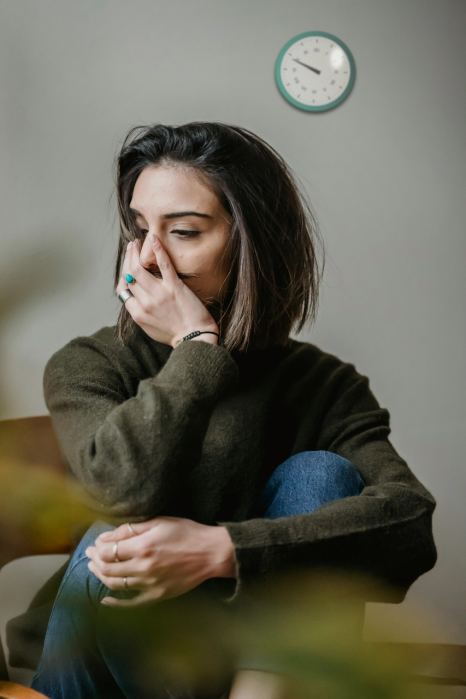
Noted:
9:49
